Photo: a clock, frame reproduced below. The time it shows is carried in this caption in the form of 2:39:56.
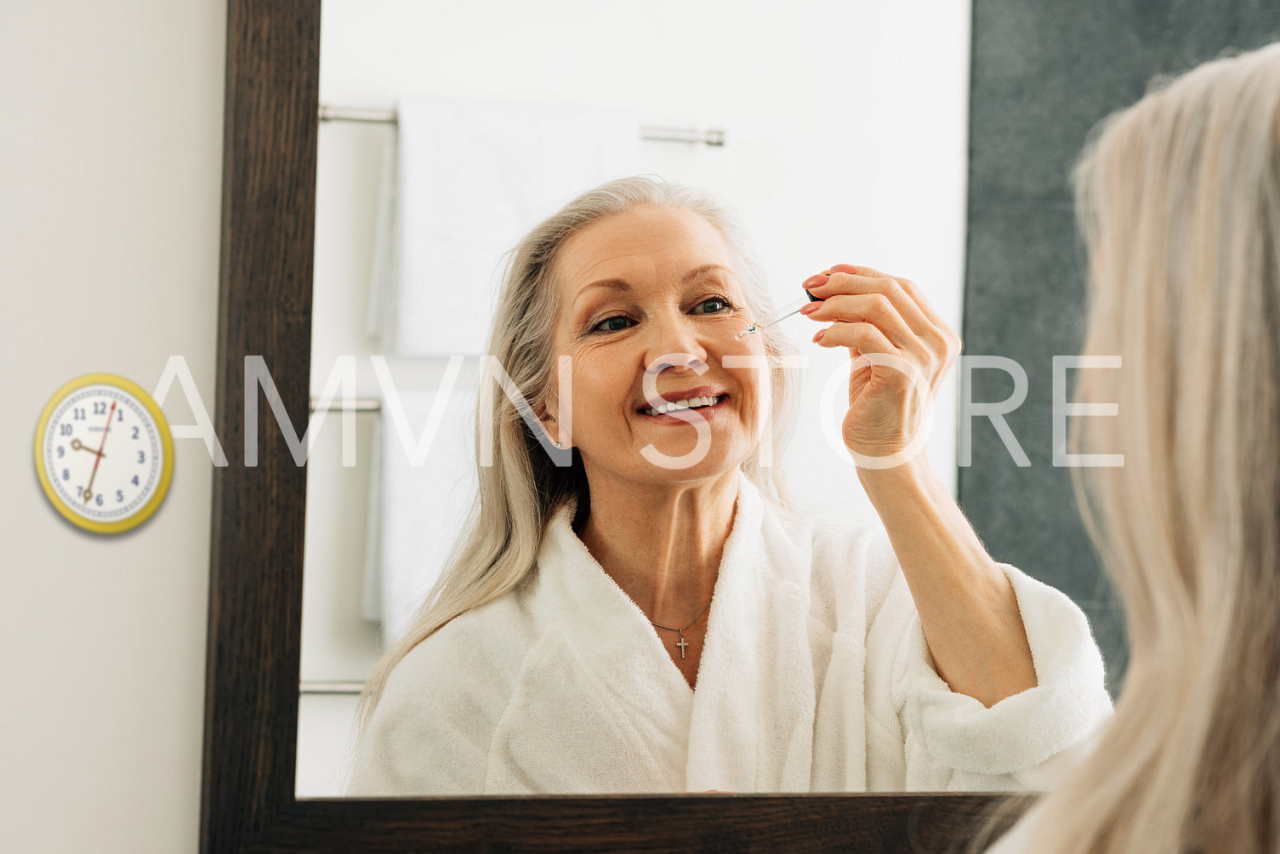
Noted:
9:33:03
